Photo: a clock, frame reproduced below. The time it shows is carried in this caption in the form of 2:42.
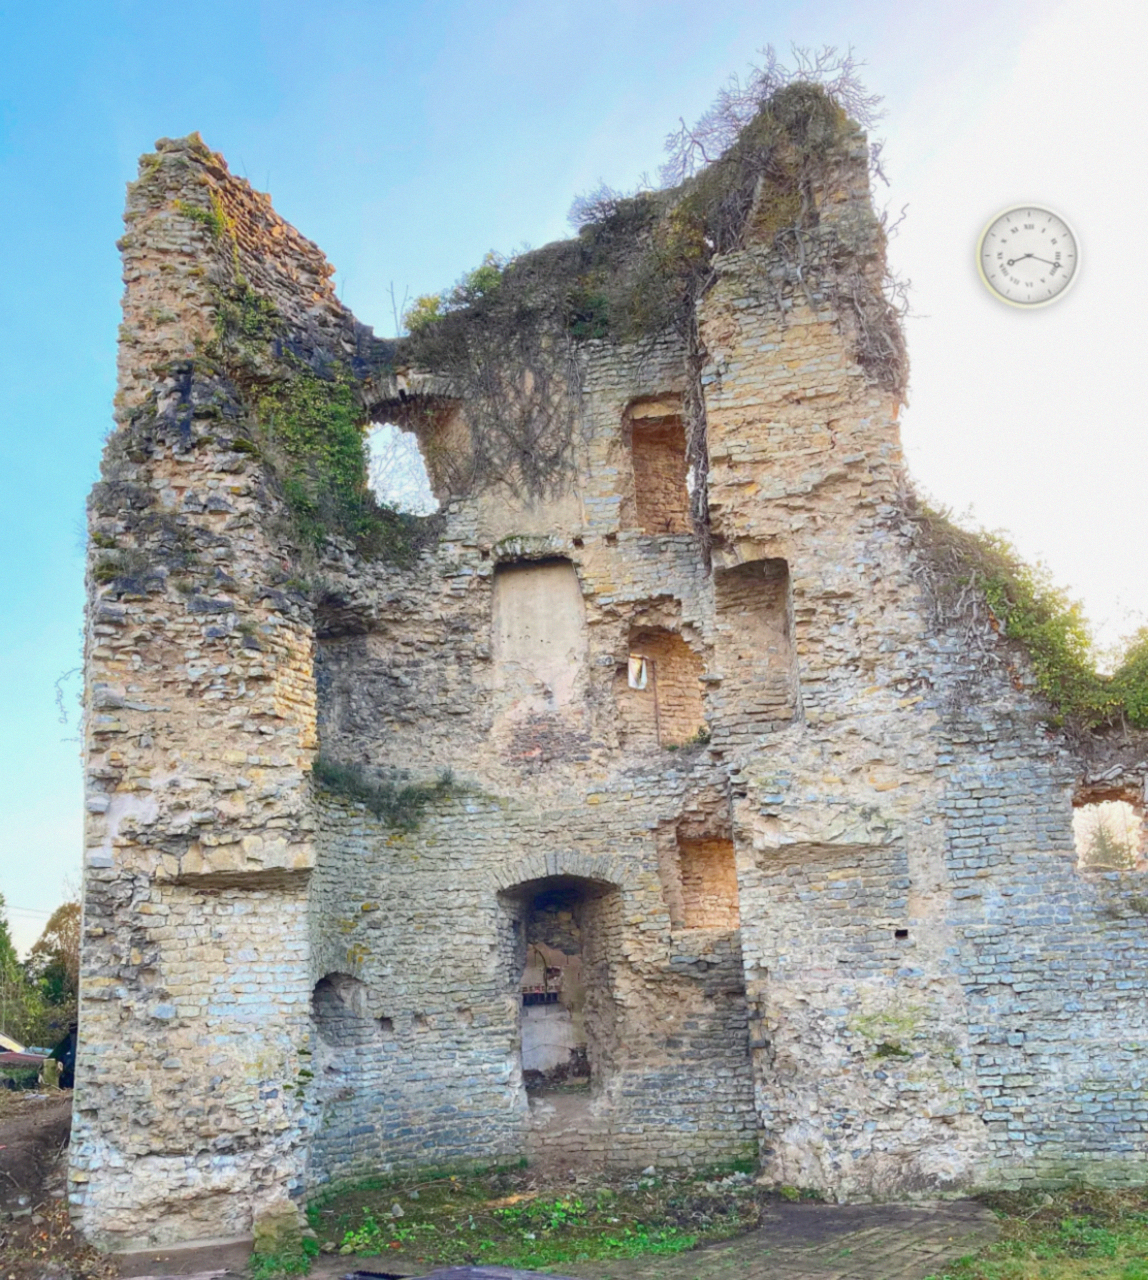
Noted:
8:18
